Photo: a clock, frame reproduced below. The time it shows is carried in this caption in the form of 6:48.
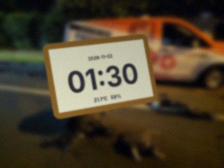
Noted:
1:30
